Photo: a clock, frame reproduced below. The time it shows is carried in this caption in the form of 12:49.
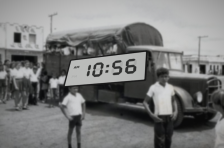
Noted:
10:56
